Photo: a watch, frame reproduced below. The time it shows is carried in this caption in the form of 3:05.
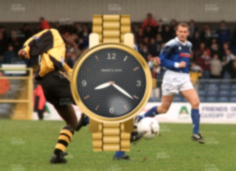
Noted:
8:21
